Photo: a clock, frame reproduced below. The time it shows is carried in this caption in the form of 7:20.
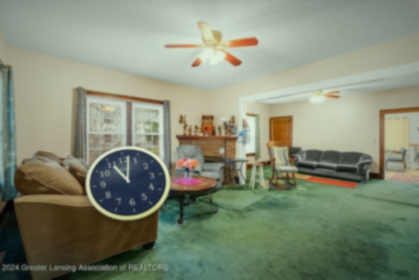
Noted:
11:02
